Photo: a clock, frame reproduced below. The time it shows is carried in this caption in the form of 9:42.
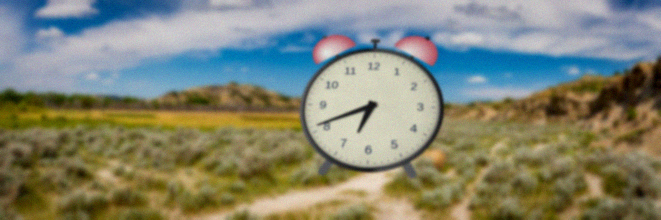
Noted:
6:41
